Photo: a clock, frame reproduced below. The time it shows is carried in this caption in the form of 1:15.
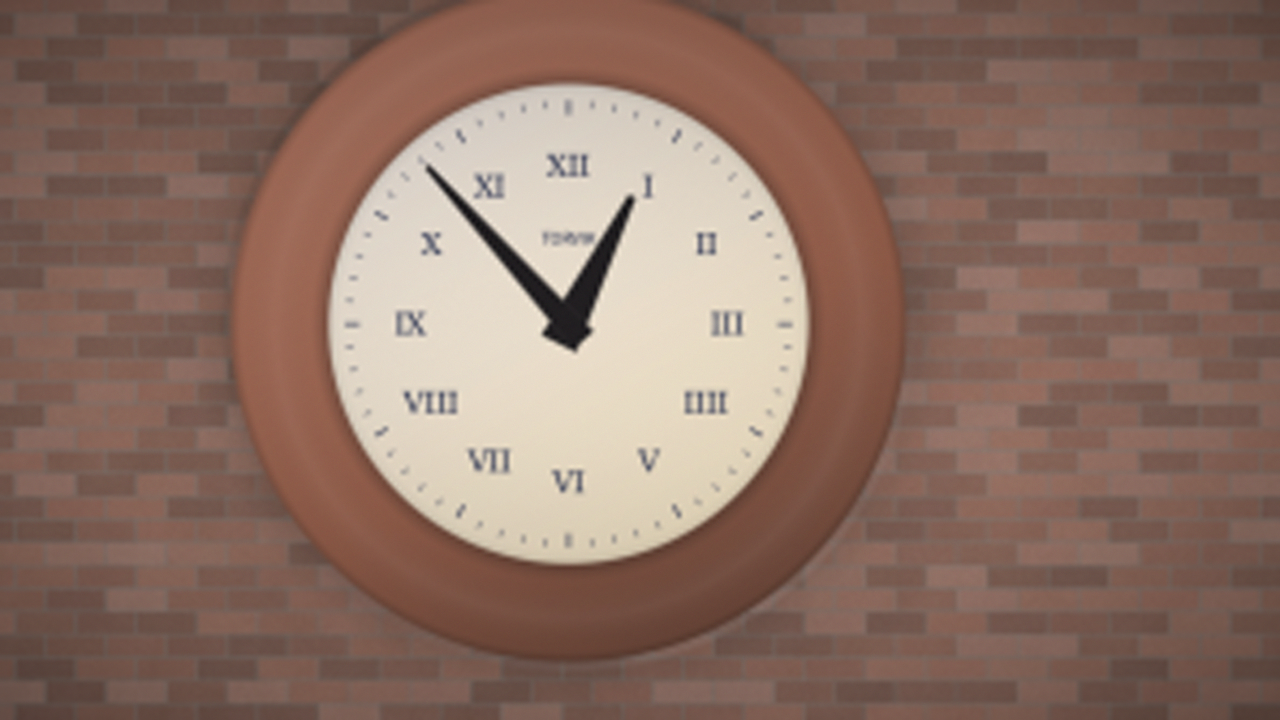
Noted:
12:53
